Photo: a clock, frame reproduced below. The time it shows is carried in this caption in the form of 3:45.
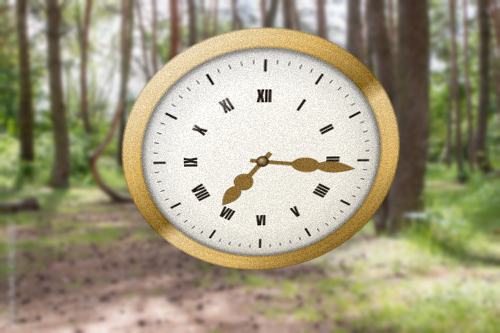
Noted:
7:16
